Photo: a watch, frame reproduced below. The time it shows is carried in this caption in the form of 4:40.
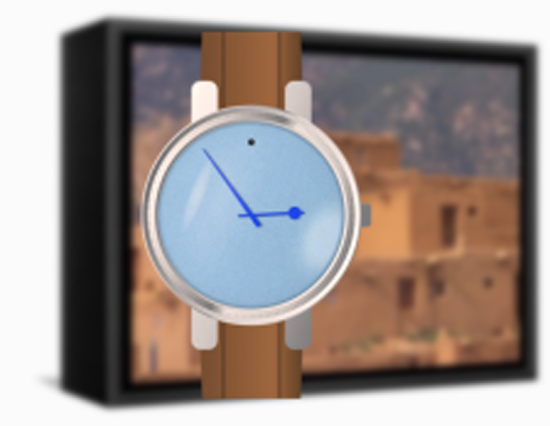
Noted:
2:54
